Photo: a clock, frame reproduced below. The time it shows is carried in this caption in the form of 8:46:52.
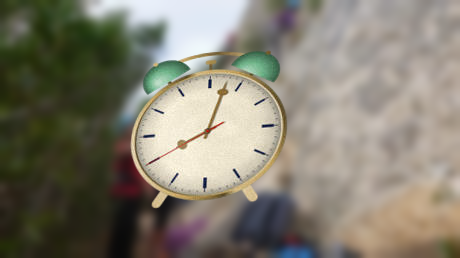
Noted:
8:02:40
